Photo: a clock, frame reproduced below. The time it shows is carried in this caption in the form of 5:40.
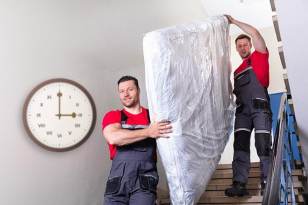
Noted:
3:00
